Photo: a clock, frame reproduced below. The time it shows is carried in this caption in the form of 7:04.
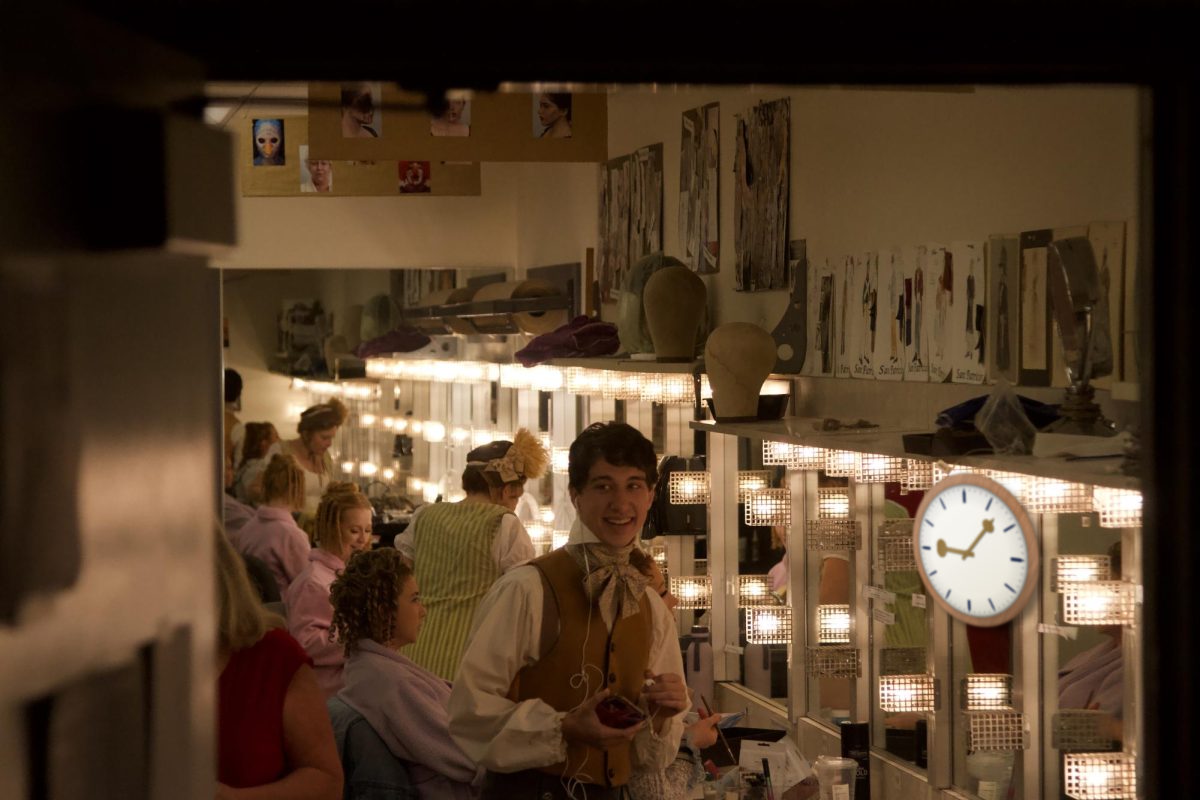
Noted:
9:07
